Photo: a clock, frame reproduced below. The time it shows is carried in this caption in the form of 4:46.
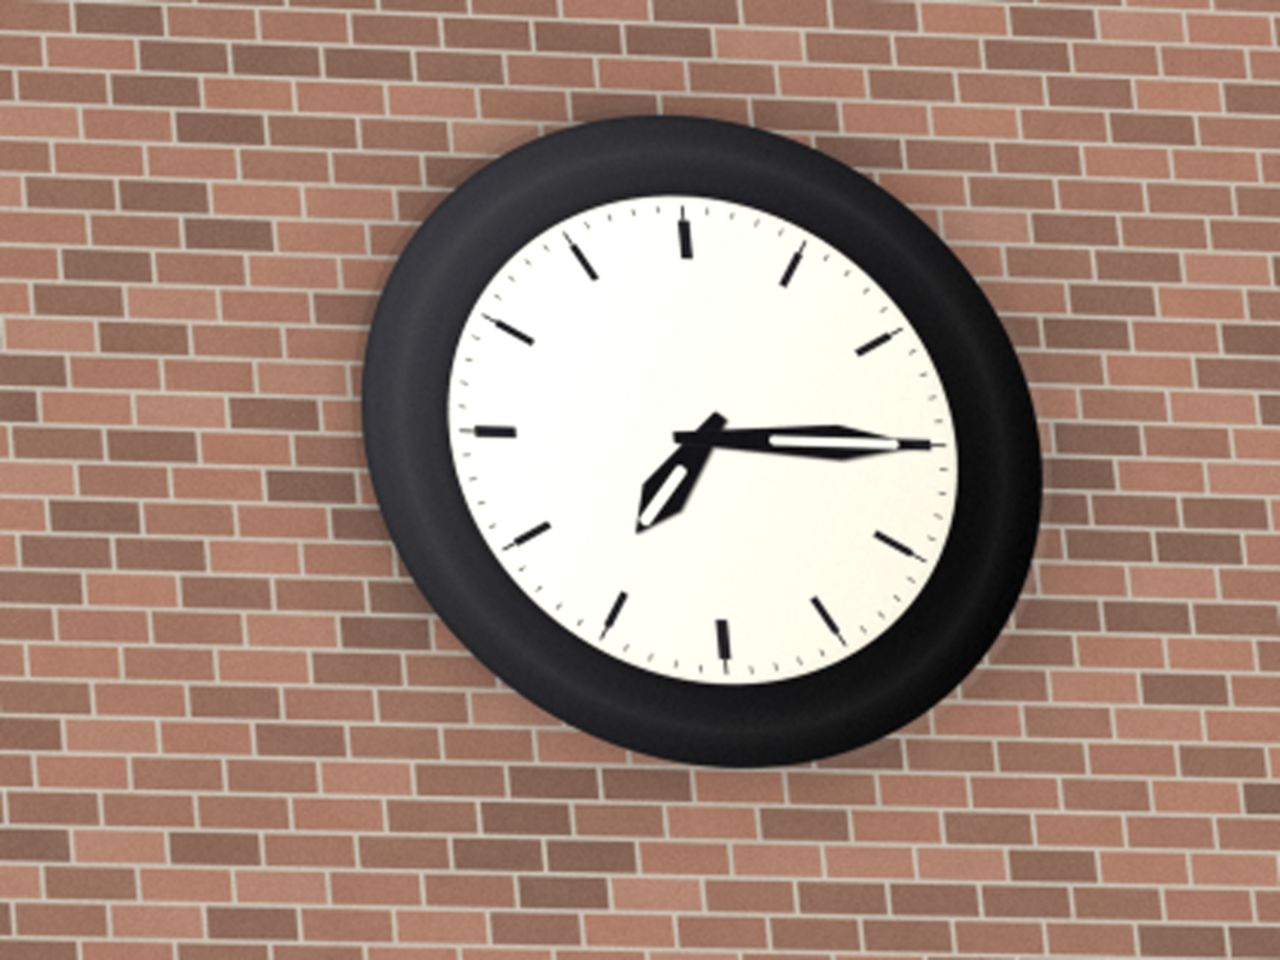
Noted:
7:15
